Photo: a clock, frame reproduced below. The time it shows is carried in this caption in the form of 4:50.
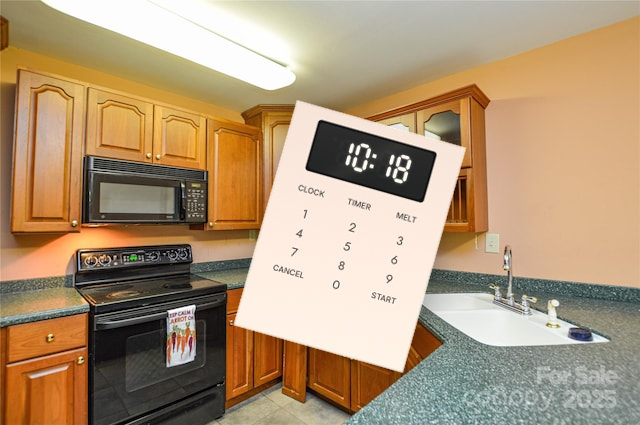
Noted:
10:18
